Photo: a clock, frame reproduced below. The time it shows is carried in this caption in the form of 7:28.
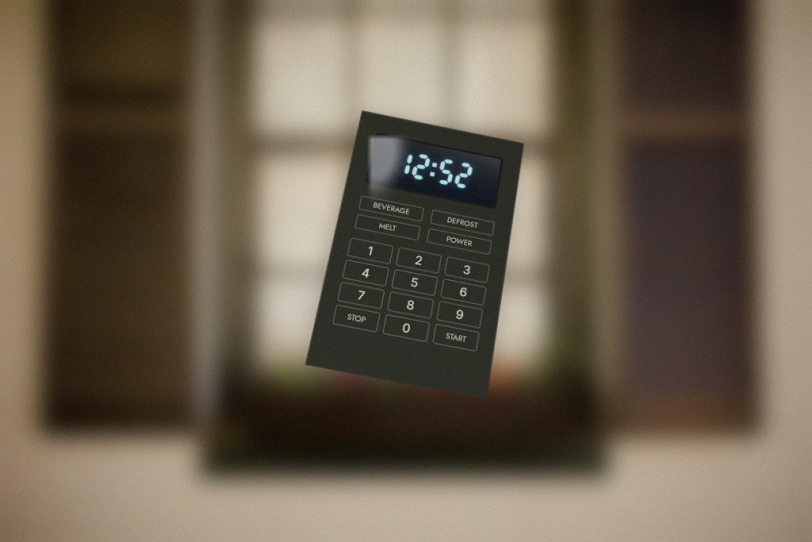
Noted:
12:52
